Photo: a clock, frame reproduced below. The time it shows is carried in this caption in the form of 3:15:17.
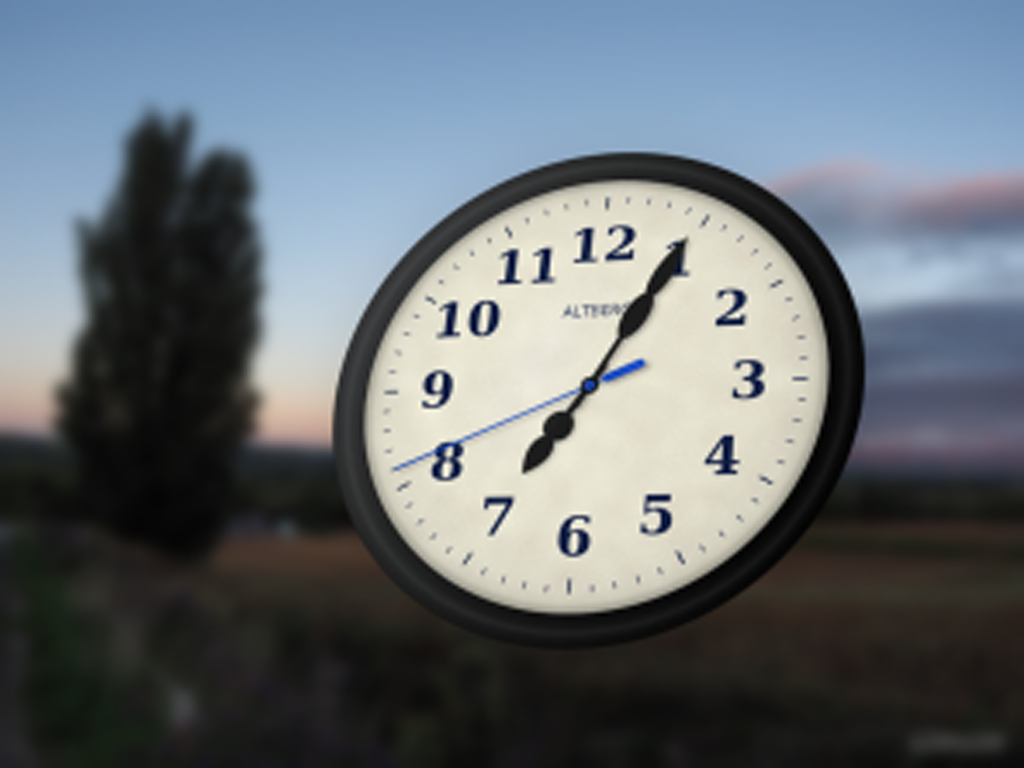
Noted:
7:04:41
